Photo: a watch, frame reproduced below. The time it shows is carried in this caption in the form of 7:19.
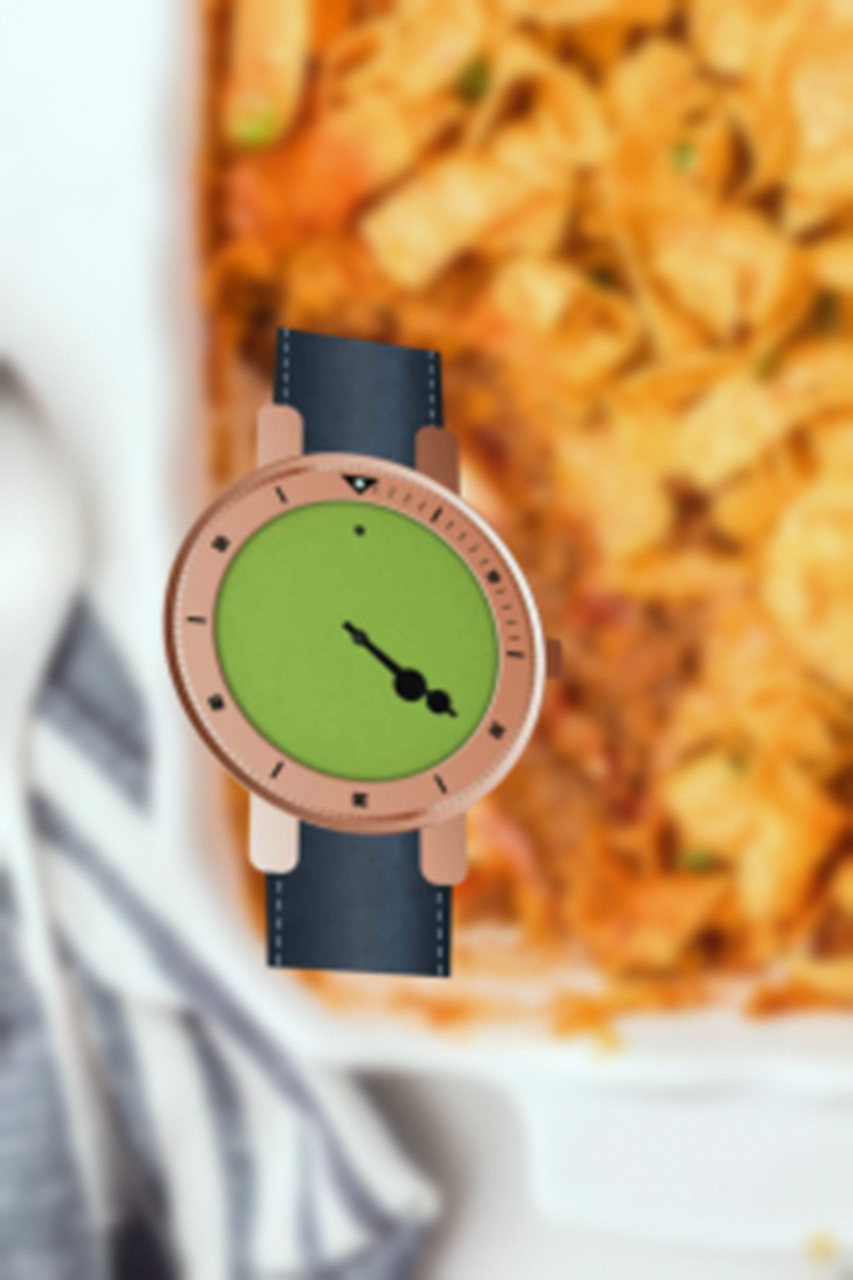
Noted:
4:21
